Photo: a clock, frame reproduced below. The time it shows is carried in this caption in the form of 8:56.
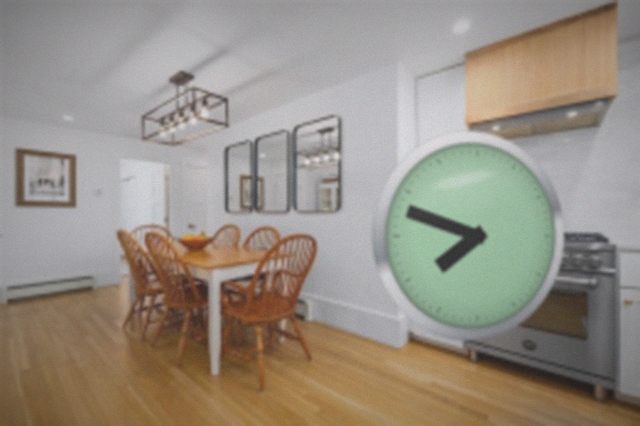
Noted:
7:48
